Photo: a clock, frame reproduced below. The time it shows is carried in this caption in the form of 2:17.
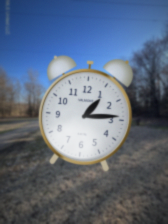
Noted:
1:14
